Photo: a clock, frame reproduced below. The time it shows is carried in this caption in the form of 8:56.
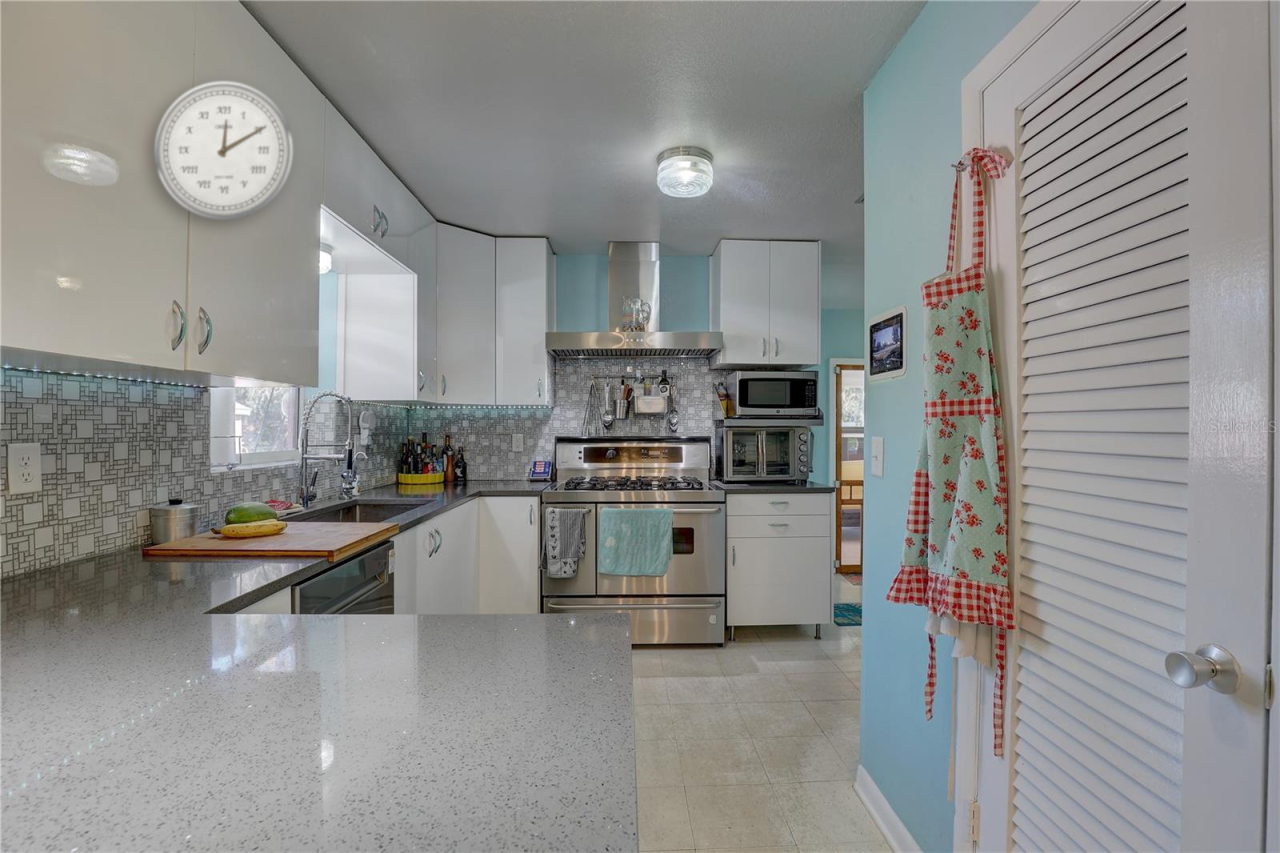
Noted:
12:10
